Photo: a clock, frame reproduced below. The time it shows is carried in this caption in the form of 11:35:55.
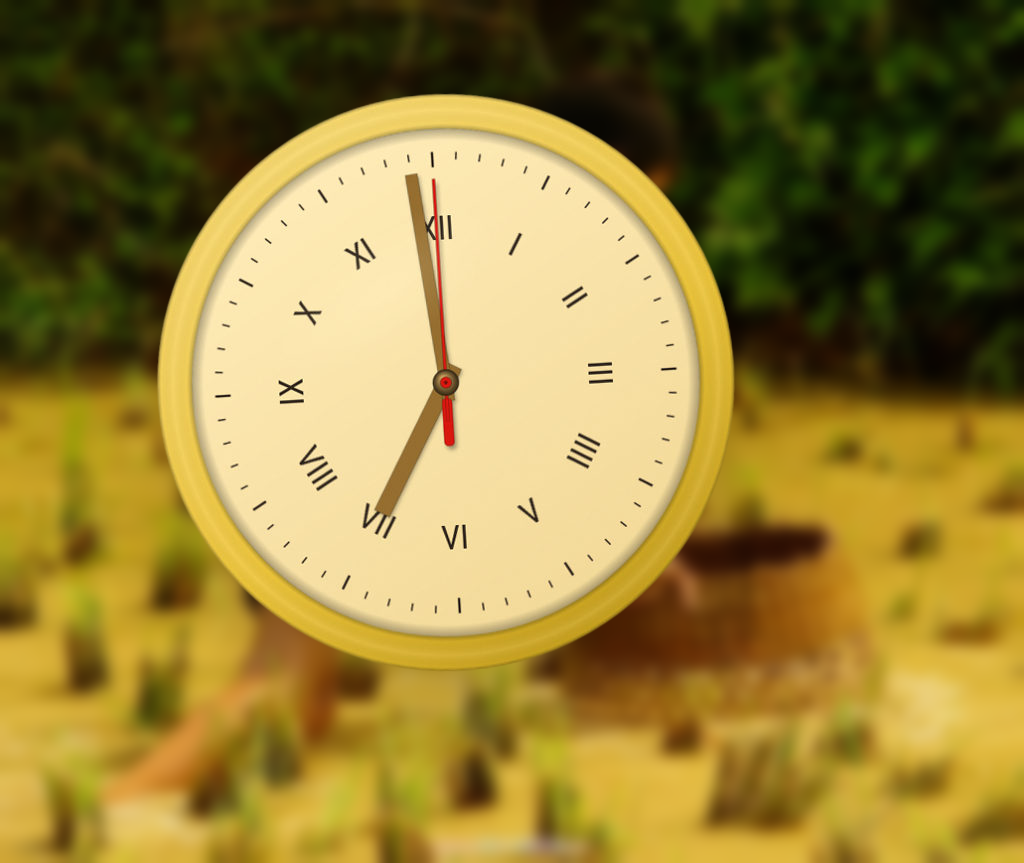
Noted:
6:59:00
